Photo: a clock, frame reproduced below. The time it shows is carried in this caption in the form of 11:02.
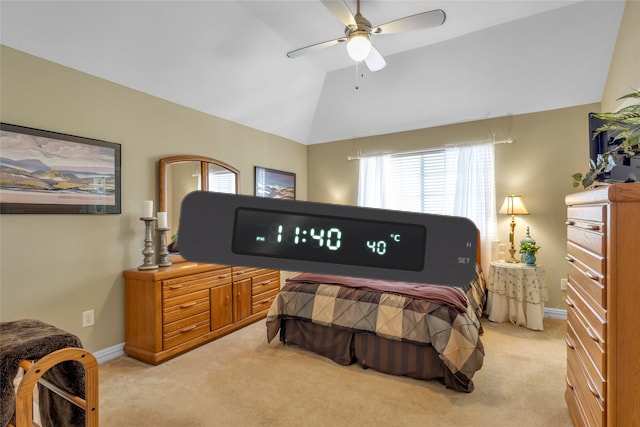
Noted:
11:40
